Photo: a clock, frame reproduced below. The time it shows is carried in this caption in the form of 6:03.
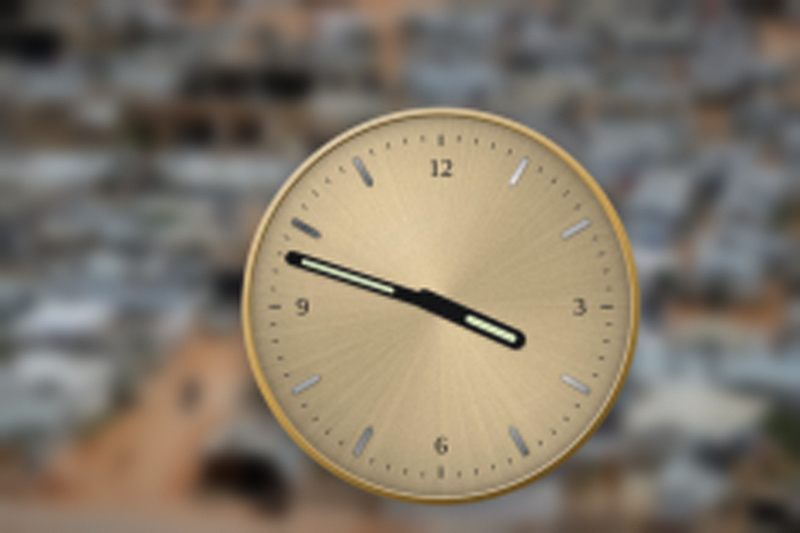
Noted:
3:48
